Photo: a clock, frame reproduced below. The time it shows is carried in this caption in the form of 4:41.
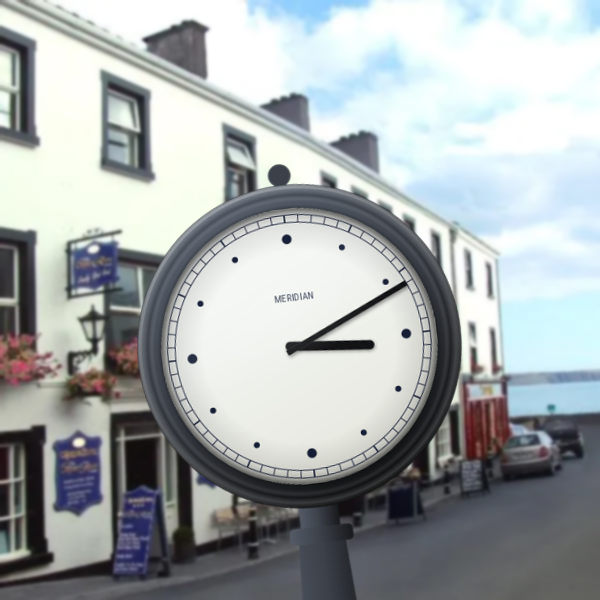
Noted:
3:11
